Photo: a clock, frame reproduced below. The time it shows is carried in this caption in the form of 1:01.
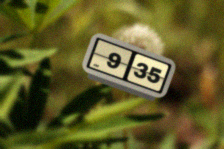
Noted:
9:35
